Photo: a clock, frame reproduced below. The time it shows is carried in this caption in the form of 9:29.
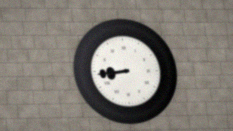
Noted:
8:44
